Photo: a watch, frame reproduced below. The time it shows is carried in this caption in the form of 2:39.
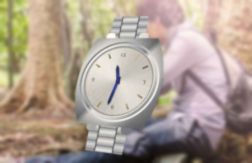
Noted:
11:32
